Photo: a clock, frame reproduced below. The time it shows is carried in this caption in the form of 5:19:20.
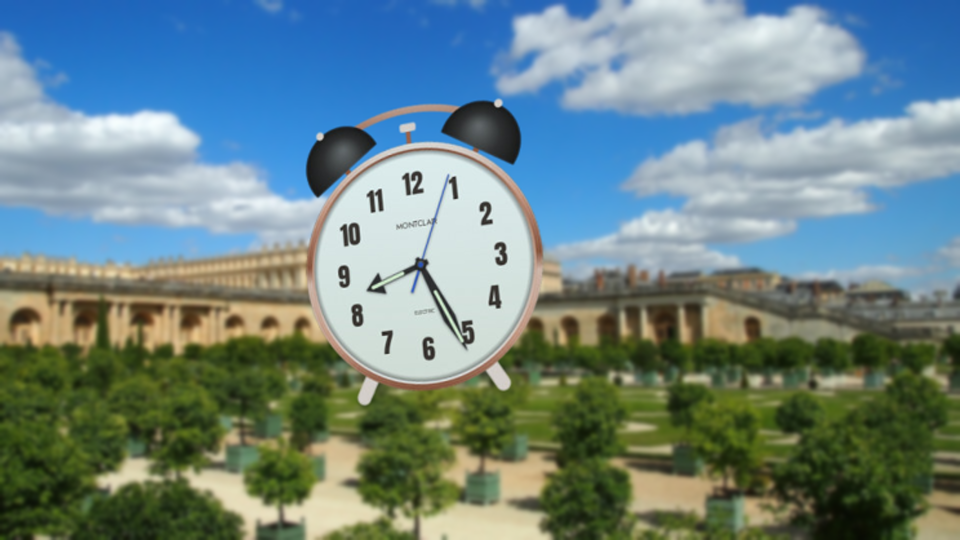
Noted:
8:26:04
